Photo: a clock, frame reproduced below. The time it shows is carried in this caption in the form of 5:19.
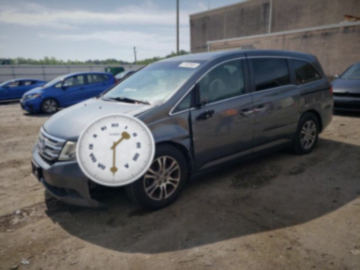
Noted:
1:30
